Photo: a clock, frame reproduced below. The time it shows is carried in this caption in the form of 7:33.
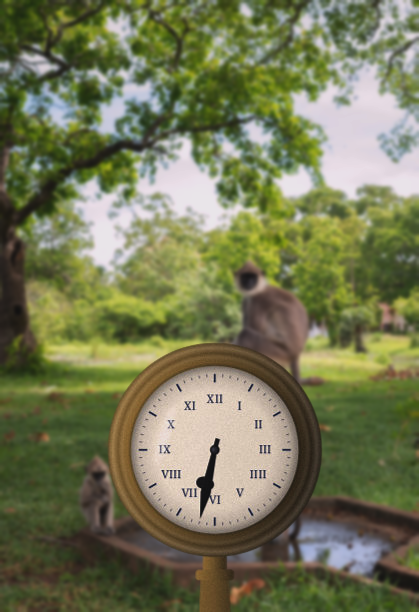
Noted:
6:32
